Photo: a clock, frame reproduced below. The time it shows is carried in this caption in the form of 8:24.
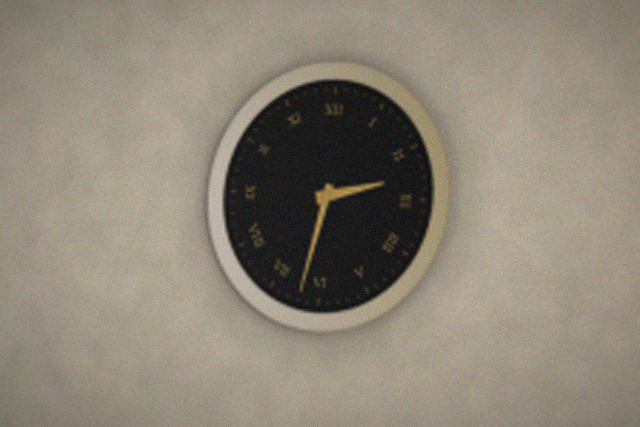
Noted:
2:32
